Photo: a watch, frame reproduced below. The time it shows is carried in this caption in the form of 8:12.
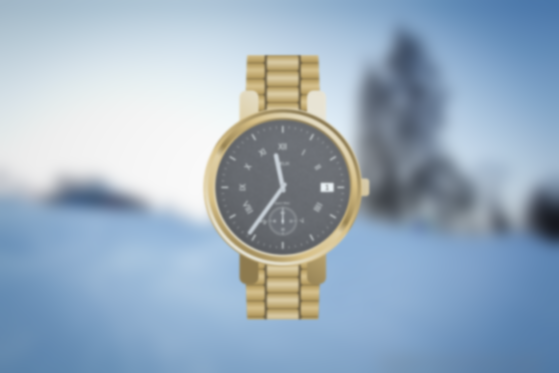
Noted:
11:36
